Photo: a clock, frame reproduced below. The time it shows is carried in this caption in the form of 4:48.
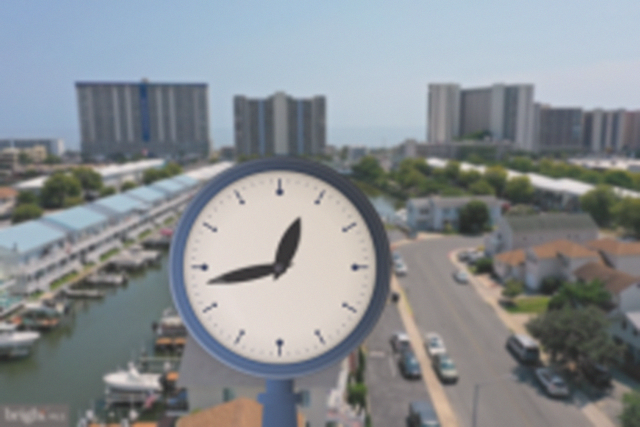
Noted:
12:43
